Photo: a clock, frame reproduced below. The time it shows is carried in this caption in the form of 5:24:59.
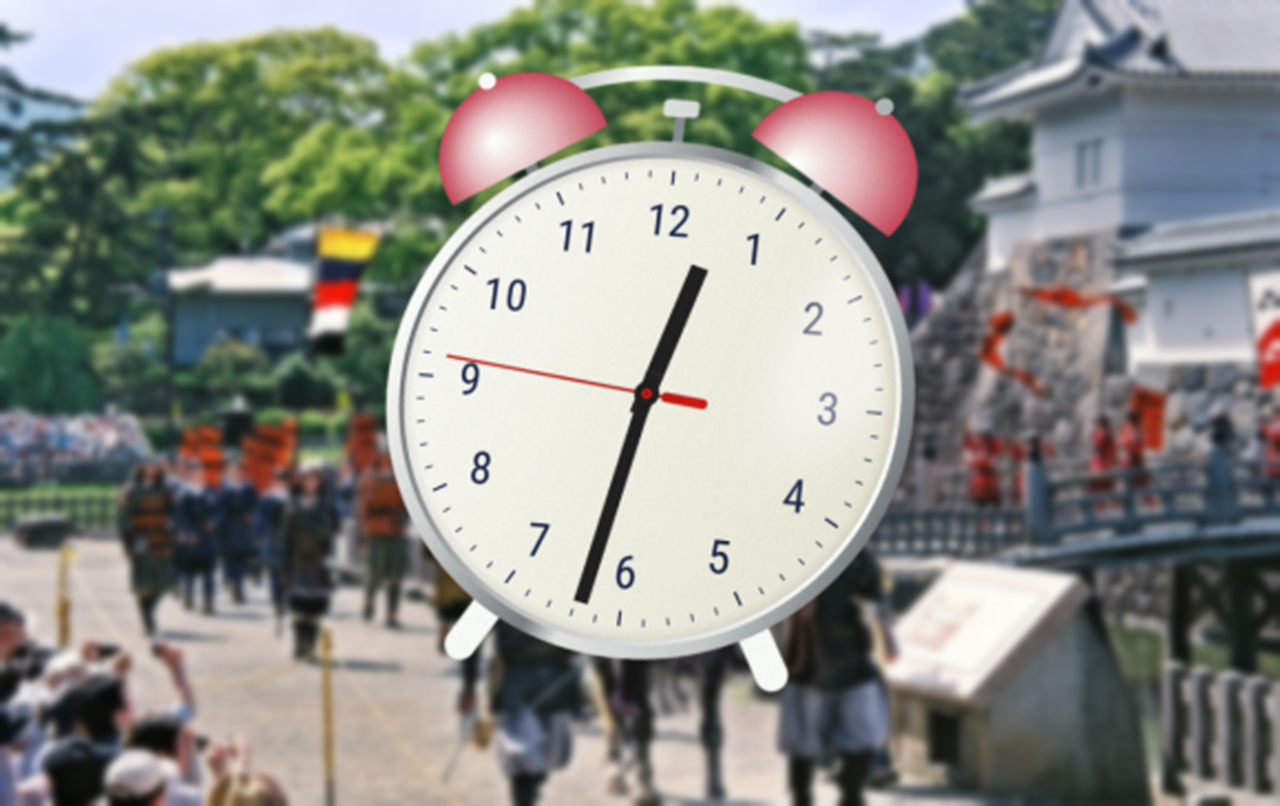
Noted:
12:31:46
